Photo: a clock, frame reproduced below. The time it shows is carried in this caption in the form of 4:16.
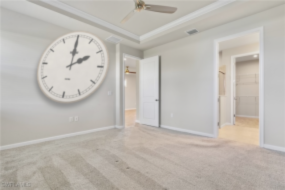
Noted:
2:00
